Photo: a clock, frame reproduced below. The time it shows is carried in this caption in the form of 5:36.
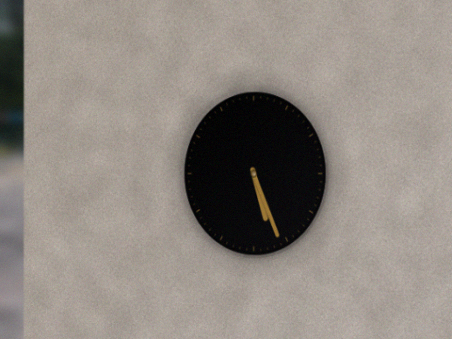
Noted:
5:26
